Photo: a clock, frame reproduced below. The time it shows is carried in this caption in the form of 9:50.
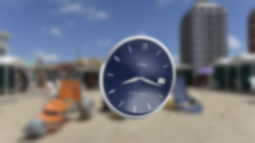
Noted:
8:17
